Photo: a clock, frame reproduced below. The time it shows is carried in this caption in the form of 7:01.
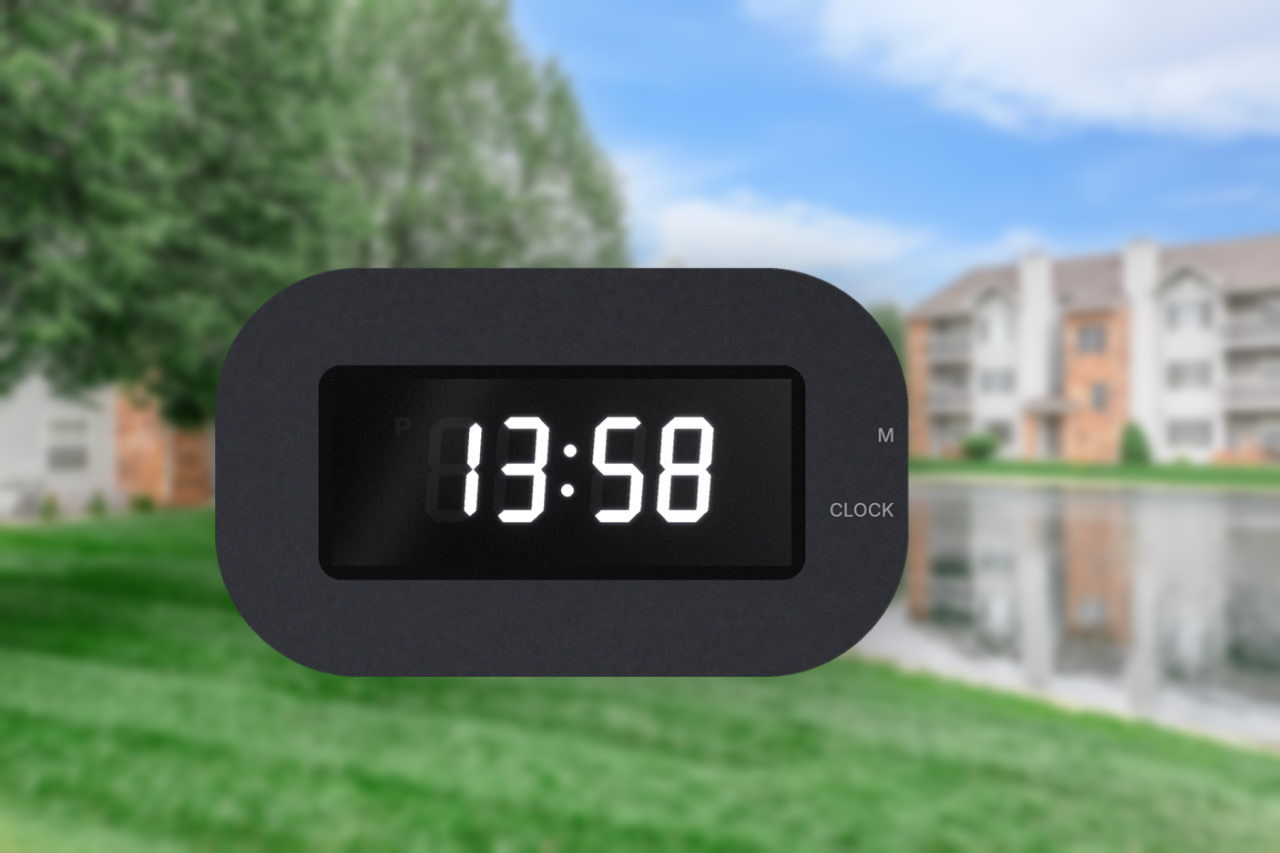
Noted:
13:58
